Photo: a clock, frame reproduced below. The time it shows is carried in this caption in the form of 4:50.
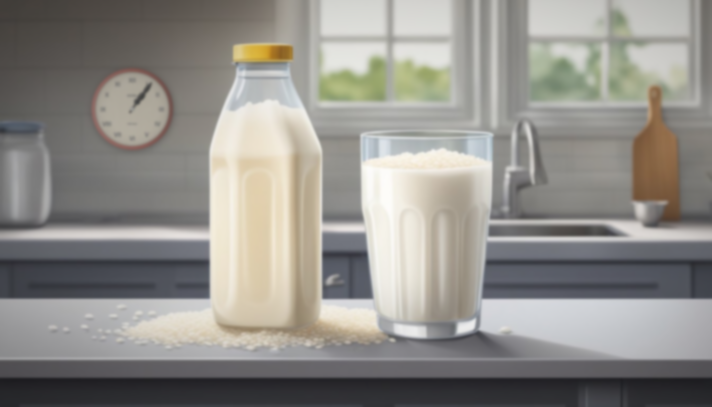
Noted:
1:06
